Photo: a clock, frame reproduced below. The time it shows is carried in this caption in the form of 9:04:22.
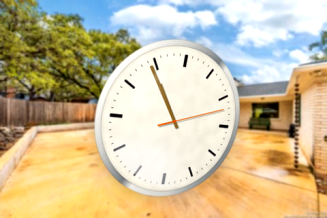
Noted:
10:54:12
